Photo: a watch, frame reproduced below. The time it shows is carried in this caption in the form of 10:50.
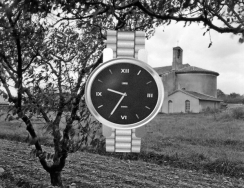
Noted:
9:35
